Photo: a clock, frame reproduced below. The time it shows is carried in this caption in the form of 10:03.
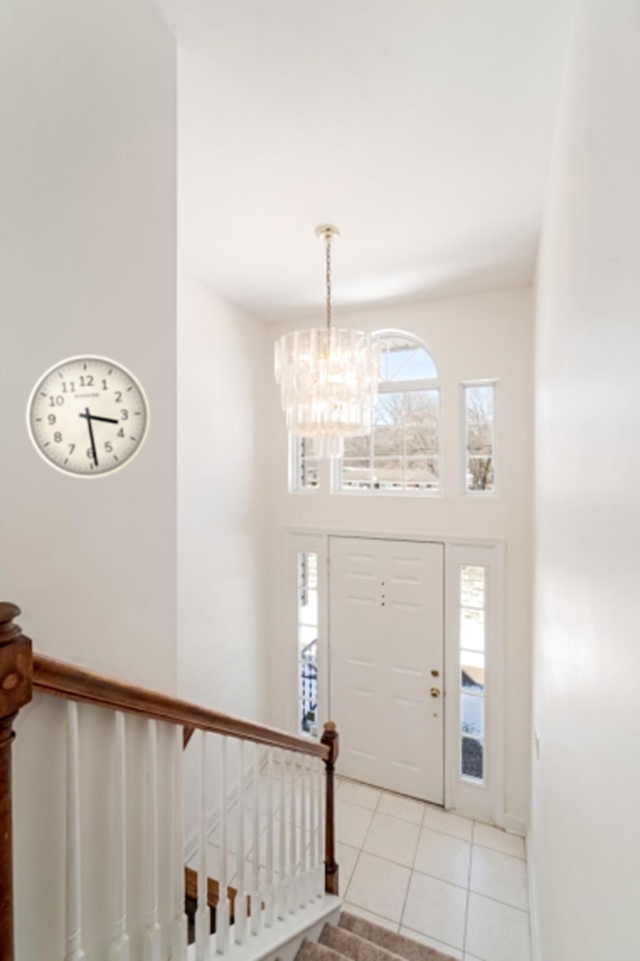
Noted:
3:29
